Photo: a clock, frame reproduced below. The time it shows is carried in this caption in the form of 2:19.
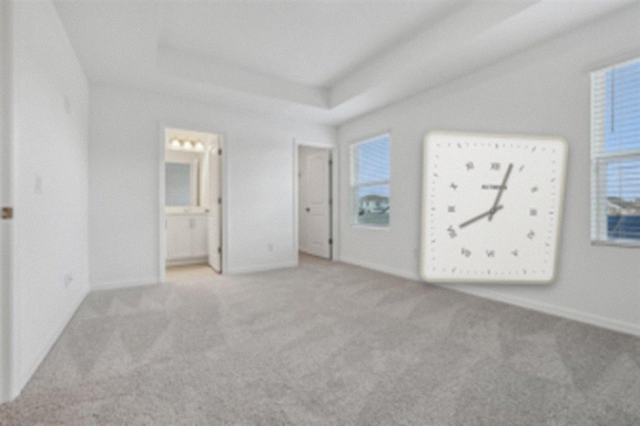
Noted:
8:03
